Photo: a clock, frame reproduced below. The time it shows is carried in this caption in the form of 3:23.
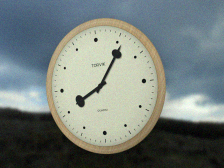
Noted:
8:06
